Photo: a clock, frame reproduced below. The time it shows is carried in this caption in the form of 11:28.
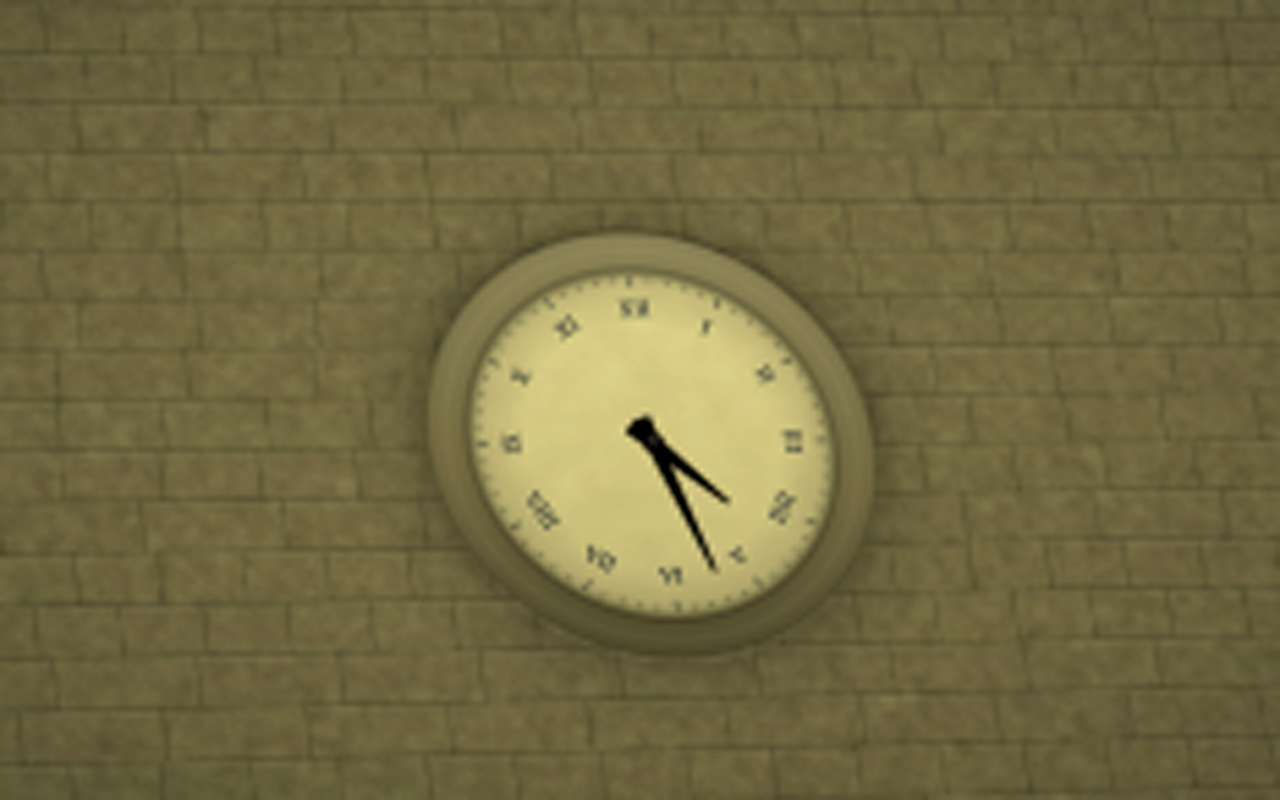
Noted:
4:27
